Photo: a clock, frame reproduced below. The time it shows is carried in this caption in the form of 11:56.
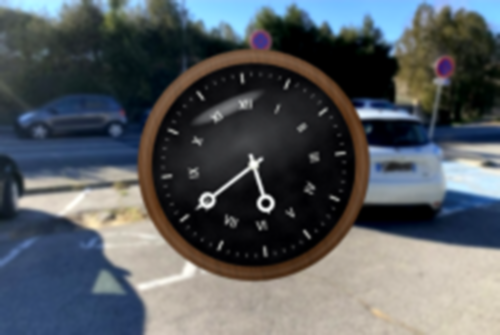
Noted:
5:40
